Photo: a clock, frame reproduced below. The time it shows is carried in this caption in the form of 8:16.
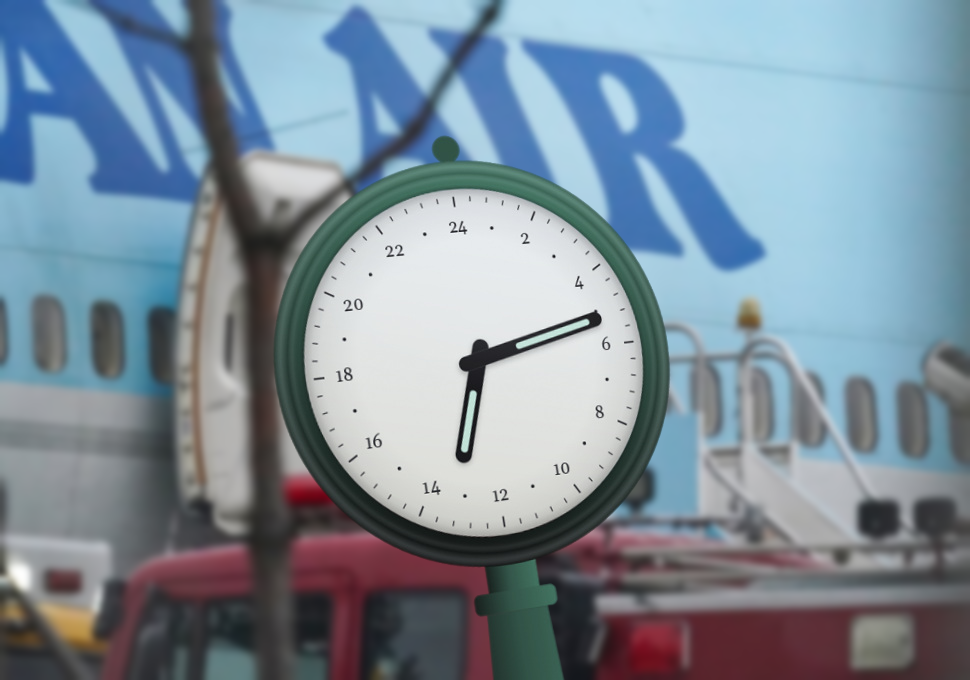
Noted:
13:13
